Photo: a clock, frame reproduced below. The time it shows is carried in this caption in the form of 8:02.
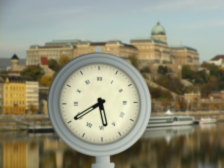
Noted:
5:40
